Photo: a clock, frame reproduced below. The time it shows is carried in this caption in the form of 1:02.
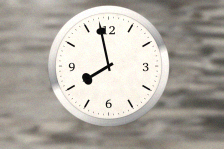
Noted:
7:58
